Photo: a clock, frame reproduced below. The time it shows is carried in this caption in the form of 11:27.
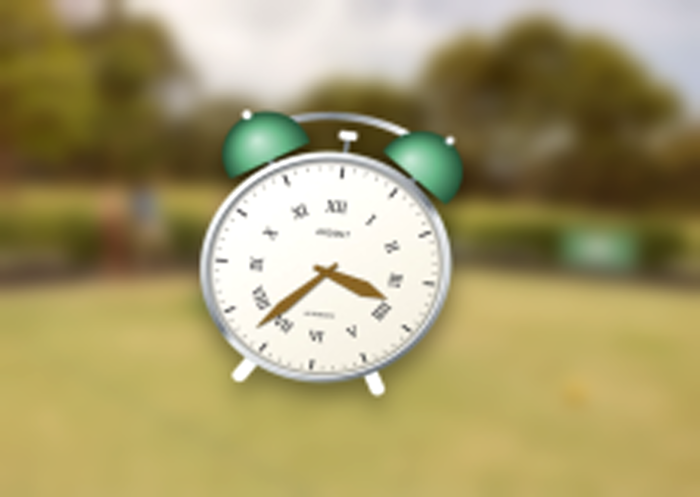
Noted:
3:37
